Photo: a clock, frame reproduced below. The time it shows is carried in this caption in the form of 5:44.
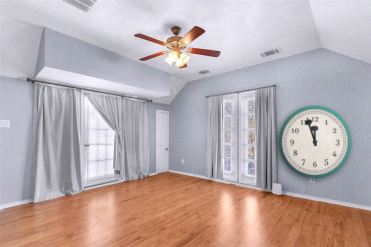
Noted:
11:57
